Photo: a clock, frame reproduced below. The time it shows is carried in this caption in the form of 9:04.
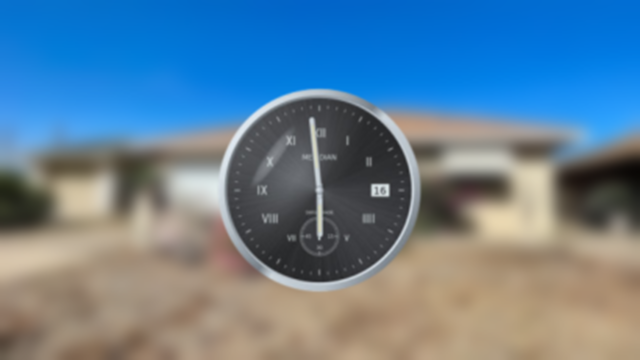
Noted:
5:59
